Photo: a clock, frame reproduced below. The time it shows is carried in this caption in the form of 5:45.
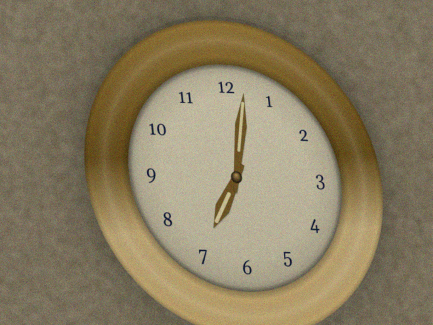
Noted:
7:02
